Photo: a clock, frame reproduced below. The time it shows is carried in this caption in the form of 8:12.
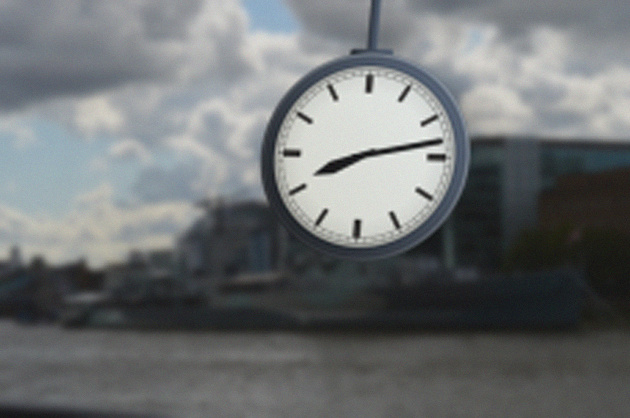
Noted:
8:13
